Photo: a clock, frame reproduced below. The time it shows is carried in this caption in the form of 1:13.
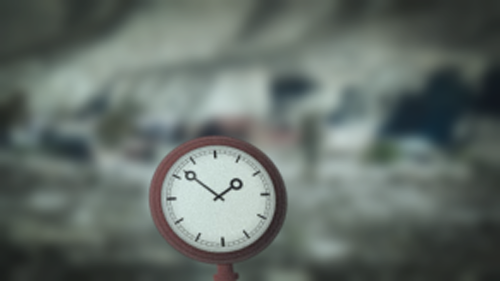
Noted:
1:52
